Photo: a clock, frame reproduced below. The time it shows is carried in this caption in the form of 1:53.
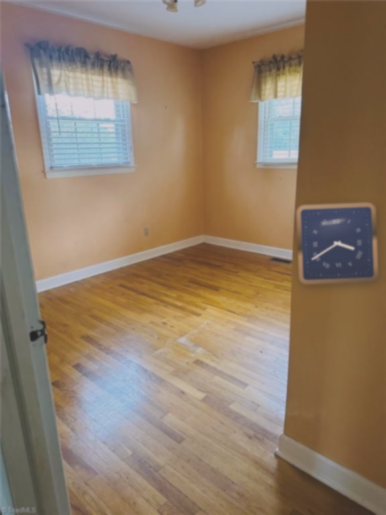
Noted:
3:40
